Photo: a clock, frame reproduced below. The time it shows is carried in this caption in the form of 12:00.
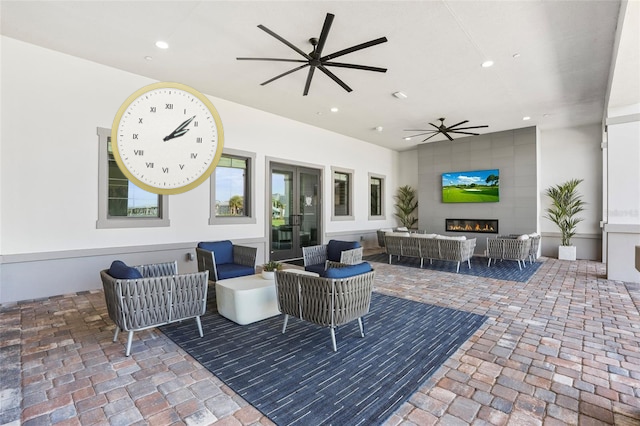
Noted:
2:08
